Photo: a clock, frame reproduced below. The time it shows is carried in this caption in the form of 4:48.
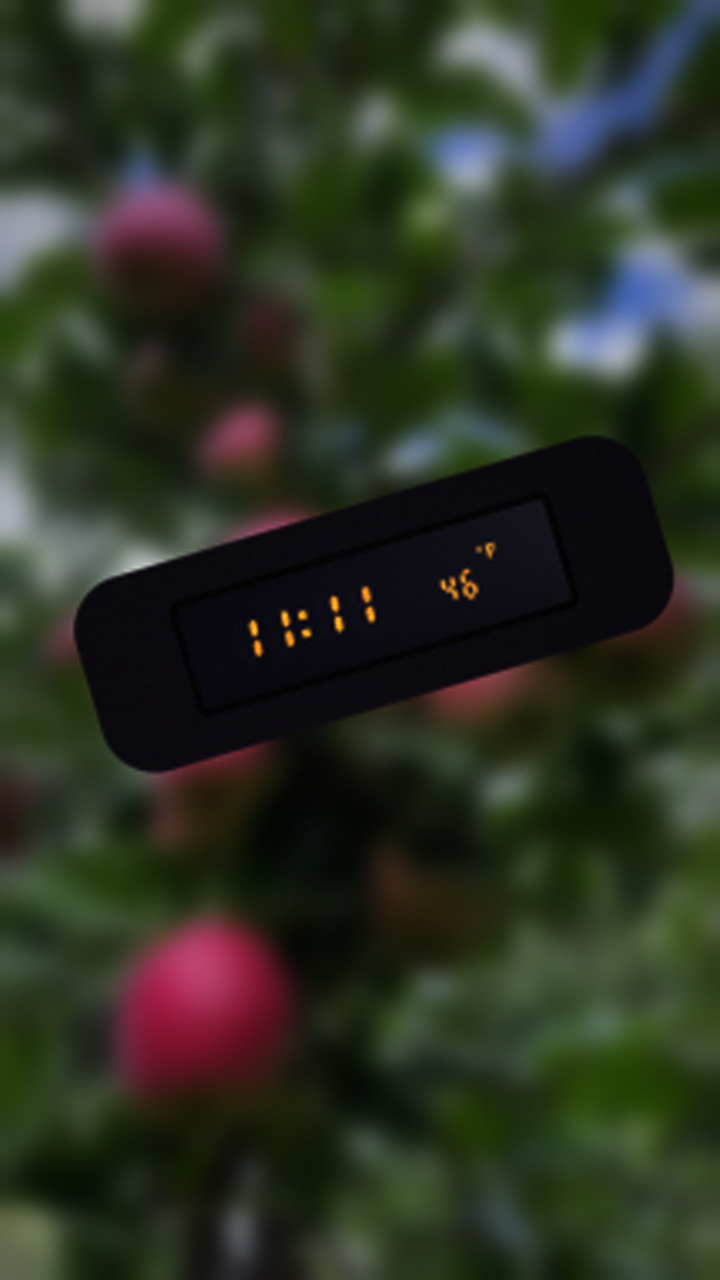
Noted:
11:11
